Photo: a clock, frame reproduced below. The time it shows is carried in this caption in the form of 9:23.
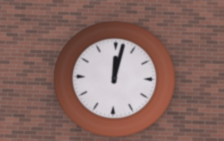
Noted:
12:02
